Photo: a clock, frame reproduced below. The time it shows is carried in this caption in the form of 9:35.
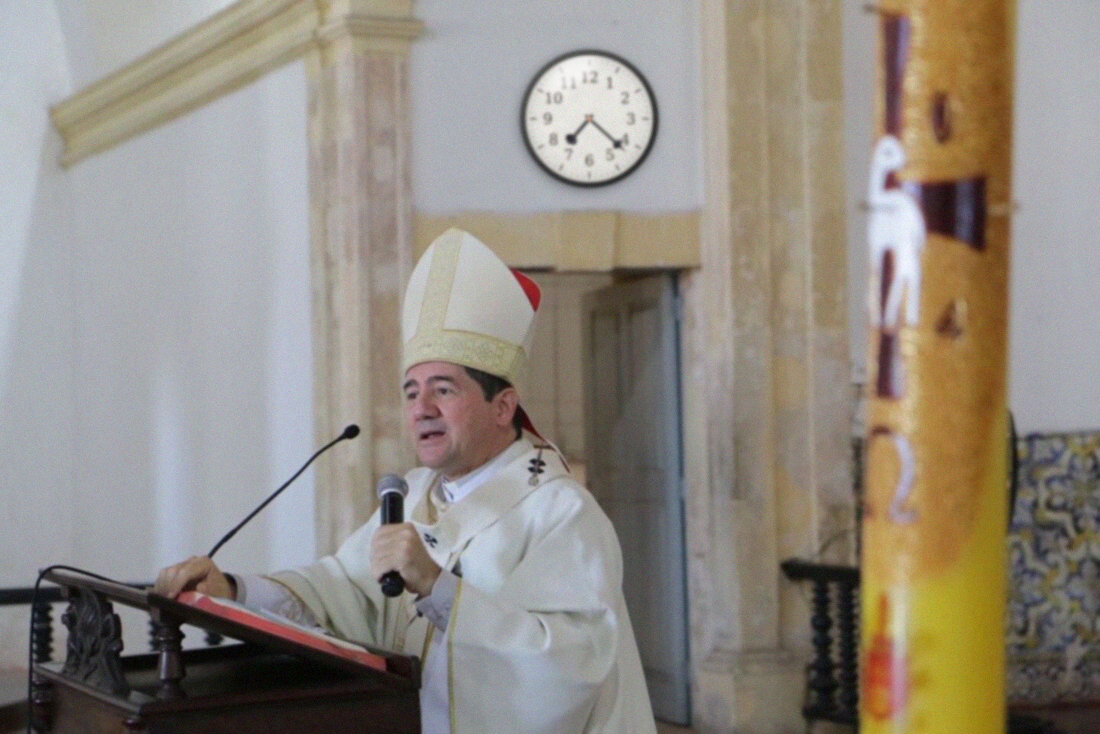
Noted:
7:22
